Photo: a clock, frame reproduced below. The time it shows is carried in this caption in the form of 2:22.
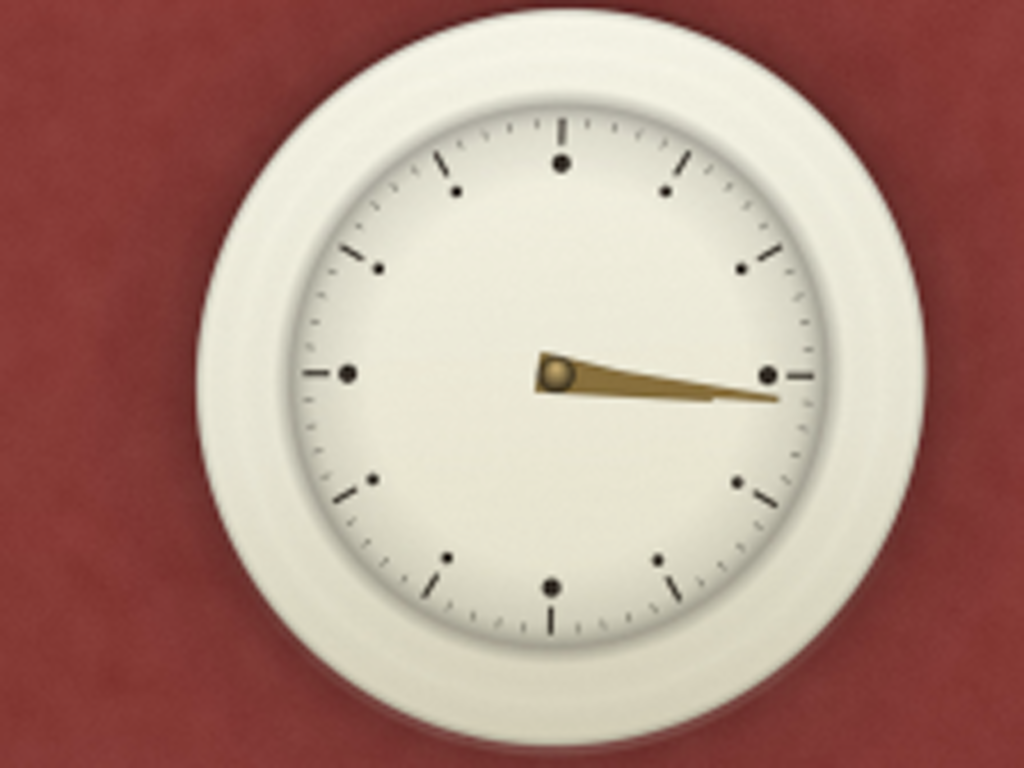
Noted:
3:16
